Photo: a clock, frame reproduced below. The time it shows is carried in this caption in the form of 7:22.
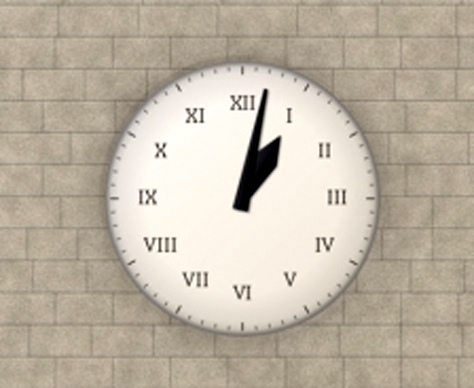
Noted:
1:02
